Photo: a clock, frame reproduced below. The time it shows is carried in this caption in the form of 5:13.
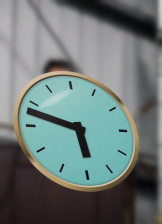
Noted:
5:48
